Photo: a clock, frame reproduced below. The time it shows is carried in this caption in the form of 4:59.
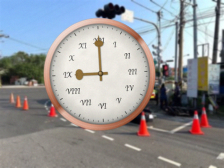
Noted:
9:00
